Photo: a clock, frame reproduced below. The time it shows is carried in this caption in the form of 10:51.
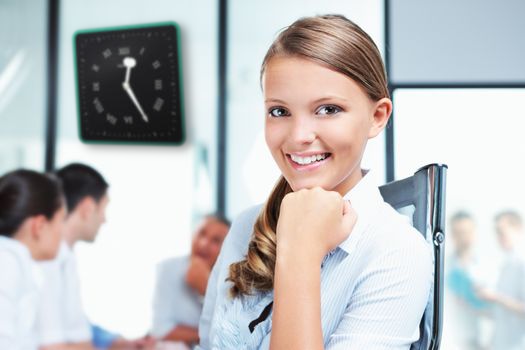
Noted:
12:25
